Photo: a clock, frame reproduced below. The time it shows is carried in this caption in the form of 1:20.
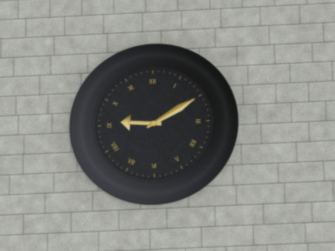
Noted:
9:10
